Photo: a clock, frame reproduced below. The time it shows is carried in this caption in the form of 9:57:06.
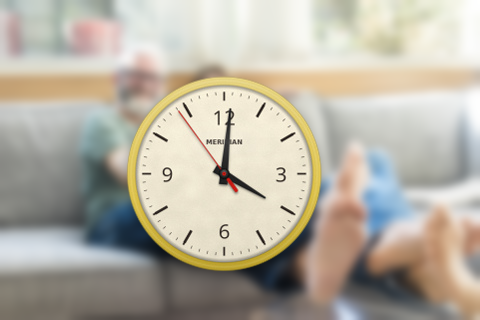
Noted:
4:00:54
